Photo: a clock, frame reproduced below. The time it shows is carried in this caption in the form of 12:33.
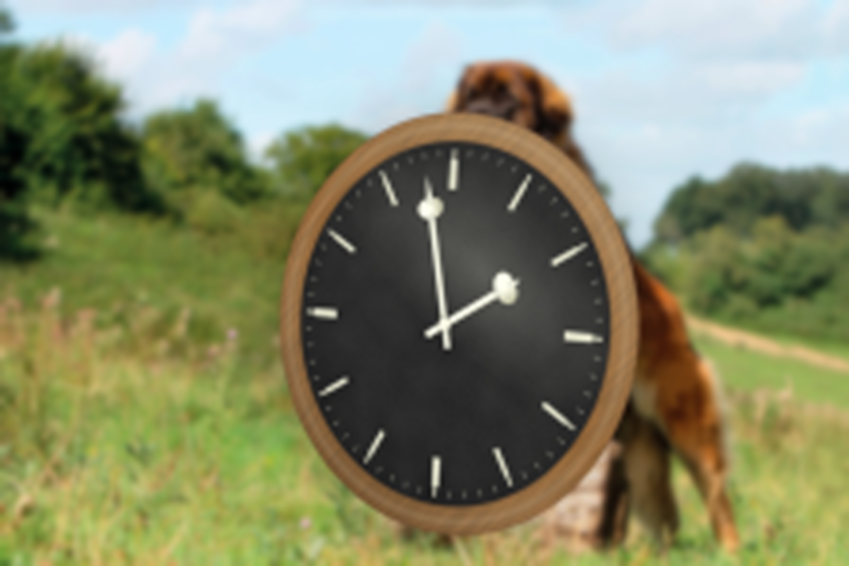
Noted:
1:58
